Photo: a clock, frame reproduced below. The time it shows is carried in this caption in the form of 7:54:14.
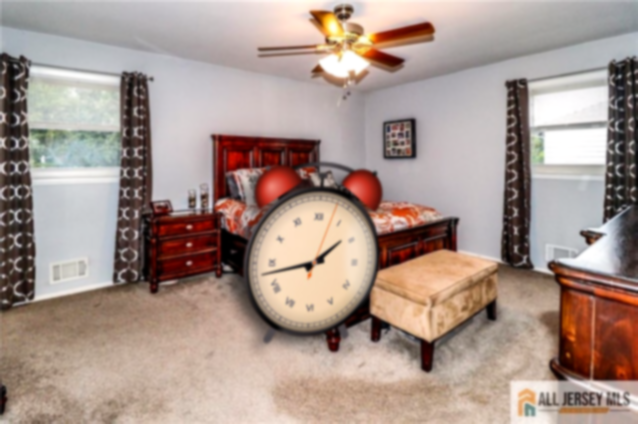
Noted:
1:43:03
